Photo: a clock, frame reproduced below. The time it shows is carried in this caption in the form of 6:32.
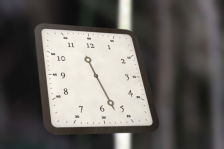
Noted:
11:27
